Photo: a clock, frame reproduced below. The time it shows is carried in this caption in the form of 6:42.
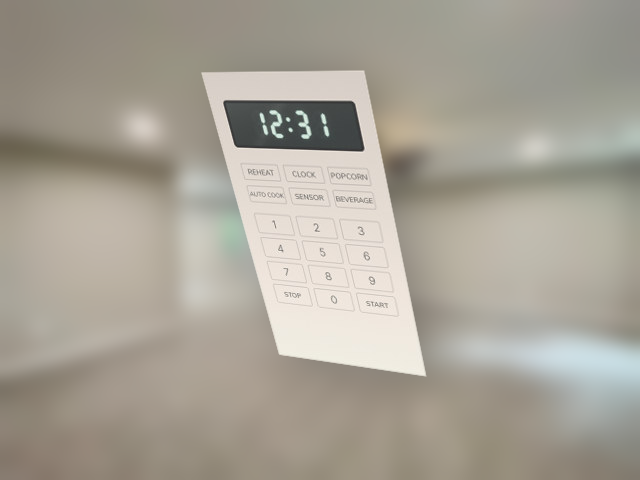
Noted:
12:31
